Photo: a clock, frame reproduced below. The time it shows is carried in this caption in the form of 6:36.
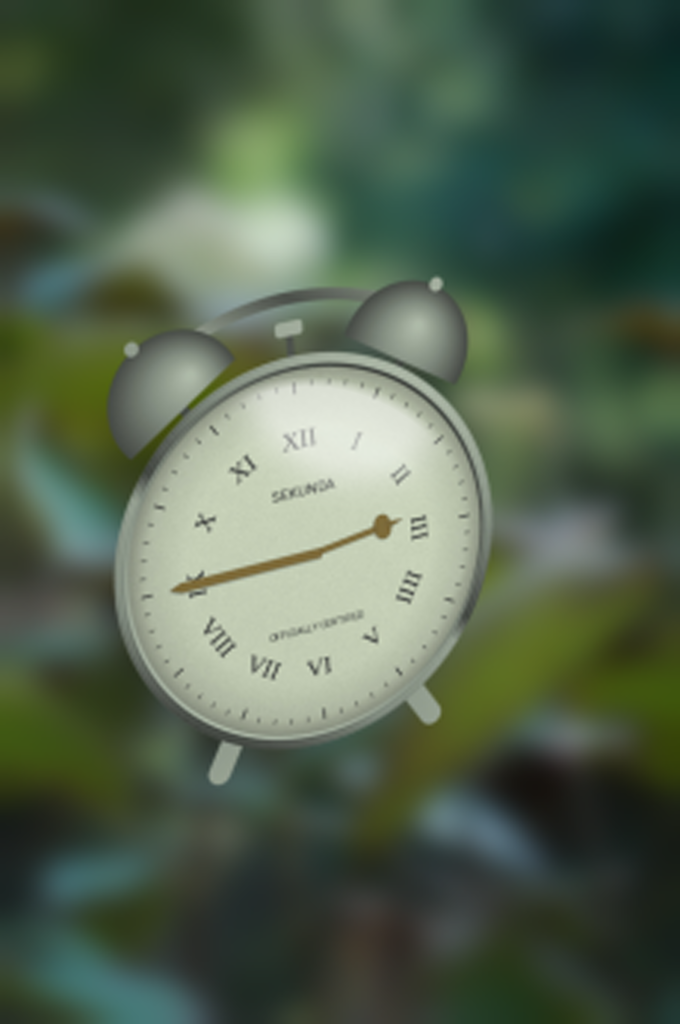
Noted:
2:45
